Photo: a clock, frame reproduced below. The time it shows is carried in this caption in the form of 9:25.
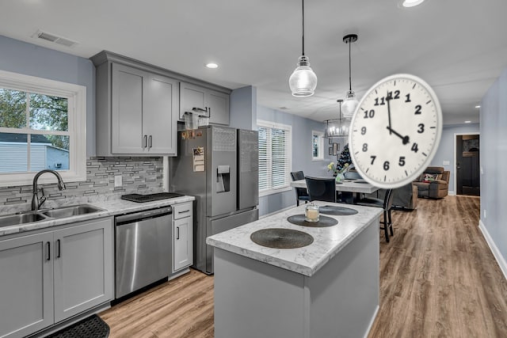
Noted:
3:58
